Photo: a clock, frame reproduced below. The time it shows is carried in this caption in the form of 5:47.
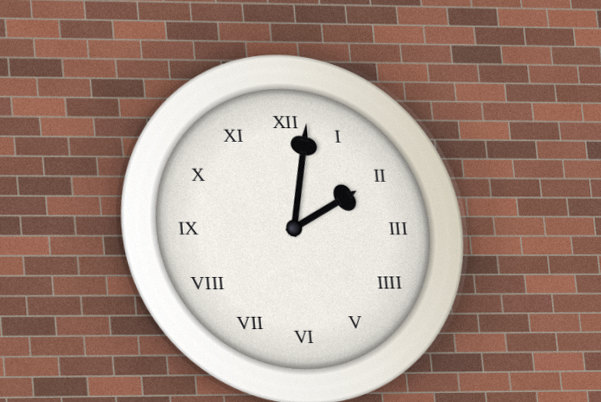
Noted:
2:02
